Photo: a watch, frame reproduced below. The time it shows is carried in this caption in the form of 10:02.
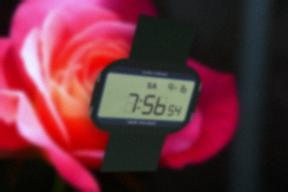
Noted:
7:56
